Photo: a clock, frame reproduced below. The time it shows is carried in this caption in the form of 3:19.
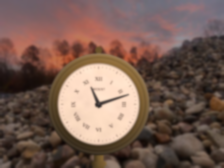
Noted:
11:12
